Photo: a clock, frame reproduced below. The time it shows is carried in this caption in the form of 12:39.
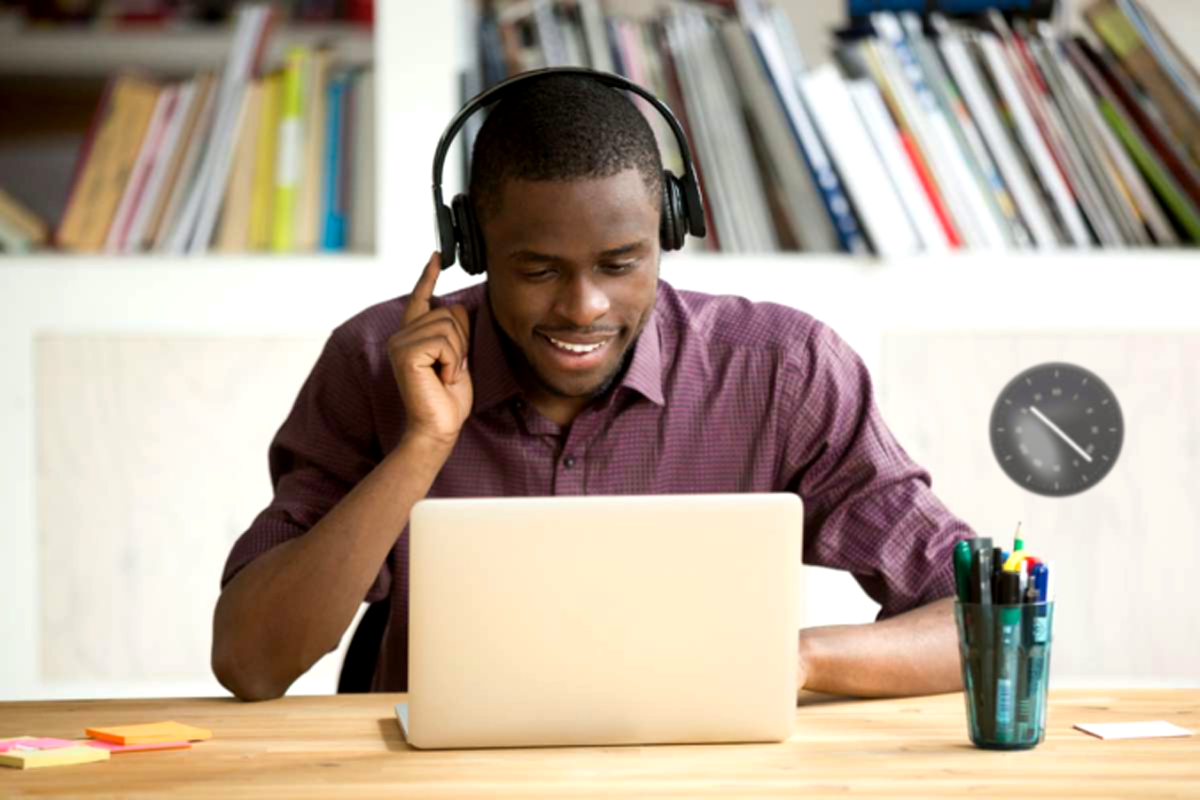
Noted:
10:22
